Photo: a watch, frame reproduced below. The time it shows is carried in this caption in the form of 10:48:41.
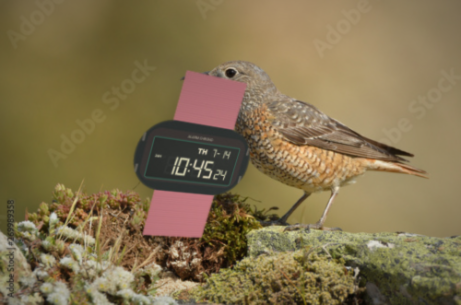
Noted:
10:45:24
